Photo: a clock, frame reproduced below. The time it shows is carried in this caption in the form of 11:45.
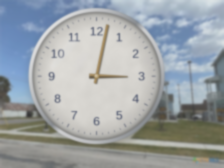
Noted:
3:02
